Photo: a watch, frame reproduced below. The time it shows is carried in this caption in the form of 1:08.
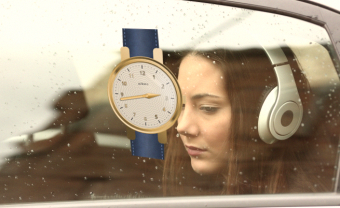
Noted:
2:43
